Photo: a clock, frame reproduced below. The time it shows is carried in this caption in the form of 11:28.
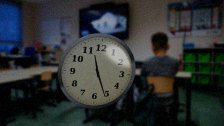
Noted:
11:26
